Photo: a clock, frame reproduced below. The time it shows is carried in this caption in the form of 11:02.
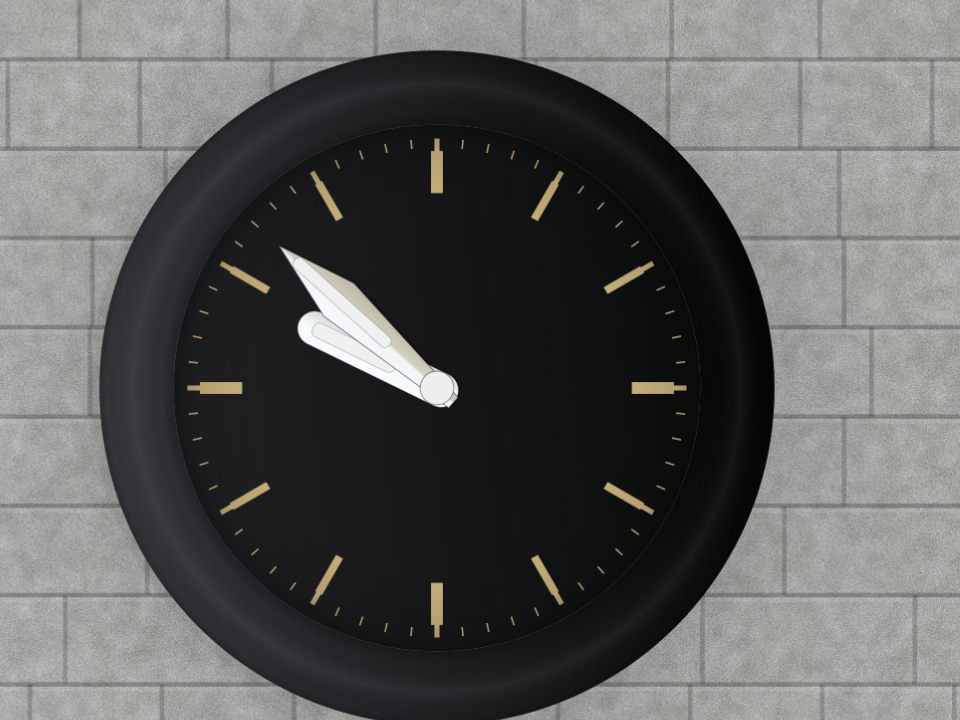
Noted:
9:52
